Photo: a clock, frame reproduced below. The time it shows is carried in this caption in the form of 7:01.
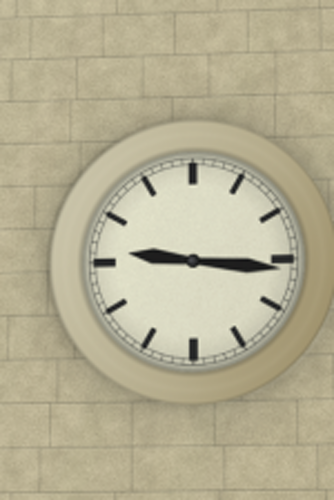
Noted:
9:16
